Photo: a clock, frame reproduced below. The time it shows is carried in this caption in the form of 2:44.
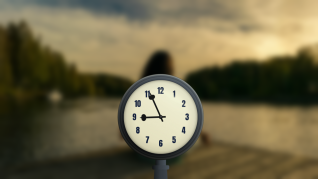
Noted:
8:56
